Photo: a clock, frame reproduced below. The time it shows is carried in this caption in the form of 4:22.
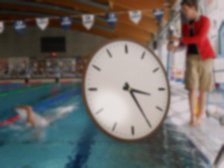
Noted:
3:25
